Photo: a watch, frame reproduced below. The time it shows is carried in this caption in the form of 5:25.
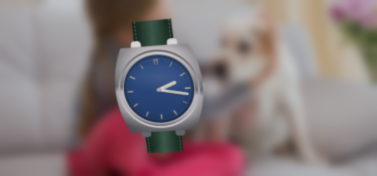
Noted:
2:17
